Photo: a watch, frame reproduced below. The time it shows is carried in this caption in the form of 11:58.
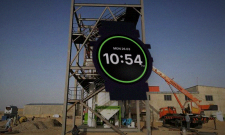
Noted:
10:54
